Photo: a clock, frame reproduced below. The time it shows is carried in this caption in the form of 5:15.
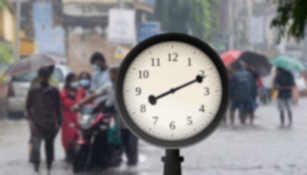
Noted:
8:11
